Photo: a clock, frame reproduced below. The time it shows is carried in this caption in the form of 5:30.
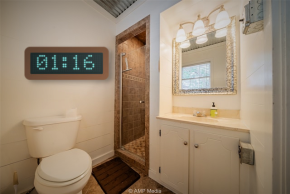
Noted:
1:16
